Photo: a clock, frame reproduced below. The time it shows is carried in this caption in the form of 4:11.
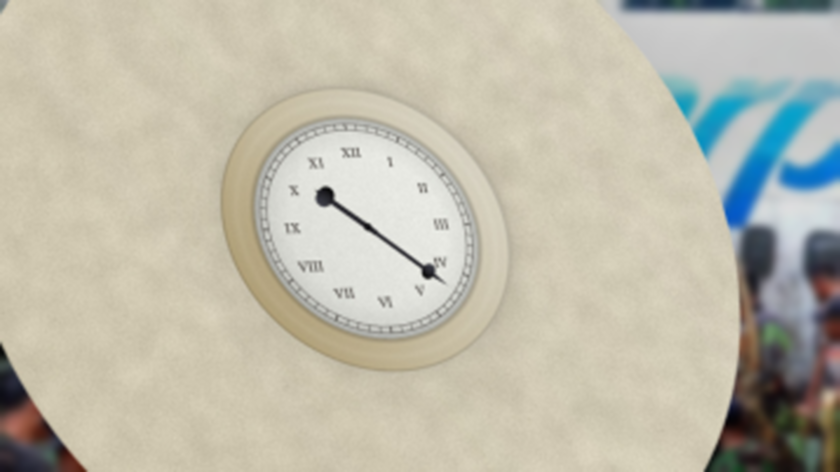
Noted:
10:22
